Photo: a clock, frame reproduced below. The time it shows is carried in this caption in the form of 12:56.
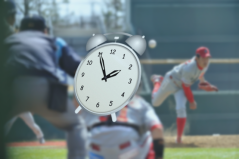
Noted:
1:55
